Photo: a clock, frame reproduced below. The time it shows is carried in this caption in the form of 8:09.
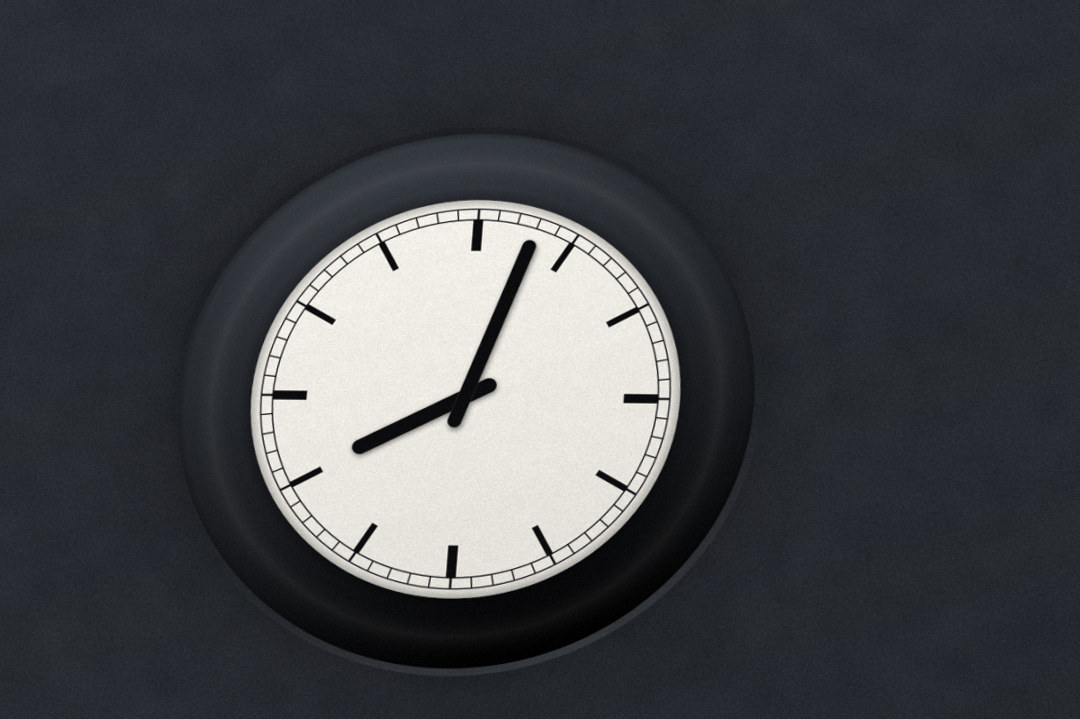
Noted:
8:03
